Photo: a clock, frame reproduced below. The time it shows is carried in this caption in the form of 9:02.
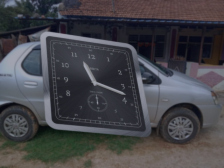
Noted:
11:18
